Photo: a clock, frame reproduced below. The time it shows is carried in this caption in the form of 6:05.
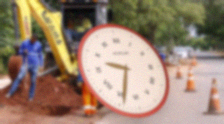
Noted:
9:34
